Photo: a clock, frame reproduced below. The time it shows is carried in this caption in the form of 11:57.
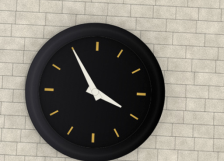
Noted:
3:55
